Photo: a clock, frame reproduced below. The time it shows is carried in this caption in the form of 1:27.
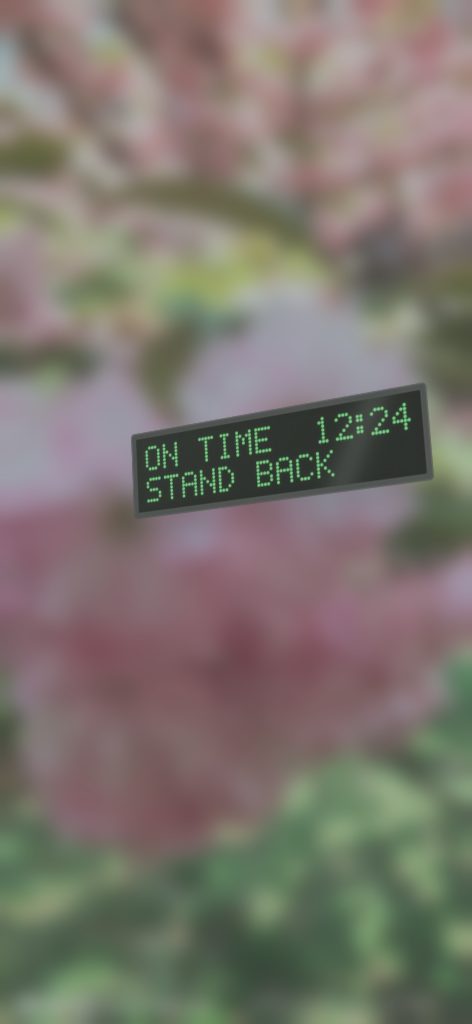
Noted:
12:24
